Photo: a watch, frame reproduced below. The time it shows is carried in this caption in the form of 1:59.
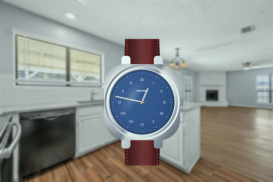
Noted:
12:47
